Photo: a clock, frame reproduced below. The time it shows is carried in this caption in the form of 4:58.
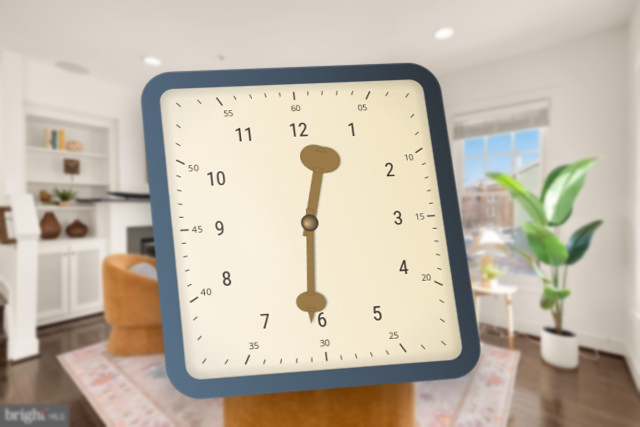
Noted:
12:31
